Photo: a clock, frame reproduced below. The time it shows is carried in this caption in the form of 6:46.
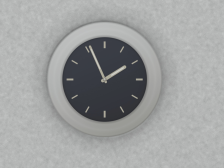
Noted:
1:56
